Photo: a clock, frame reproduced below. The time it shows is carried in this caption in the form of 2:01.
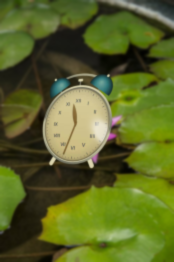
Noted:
11:33
